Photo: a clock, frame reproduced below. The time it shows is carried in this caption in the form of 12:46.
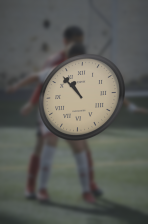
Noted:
10:53
